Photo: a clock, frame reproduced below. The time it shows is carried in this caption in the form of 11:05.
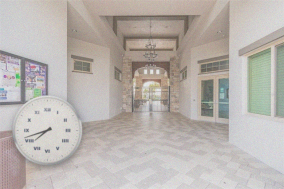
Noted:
7:42
